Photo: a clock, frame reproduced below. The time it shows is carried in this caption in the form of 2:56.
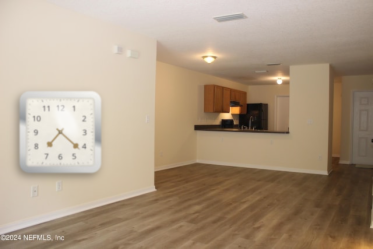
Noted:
7:22
